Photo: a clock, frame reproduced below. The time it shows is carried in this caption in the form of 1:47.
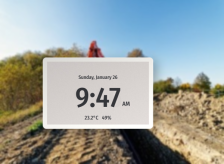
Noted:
9:47
